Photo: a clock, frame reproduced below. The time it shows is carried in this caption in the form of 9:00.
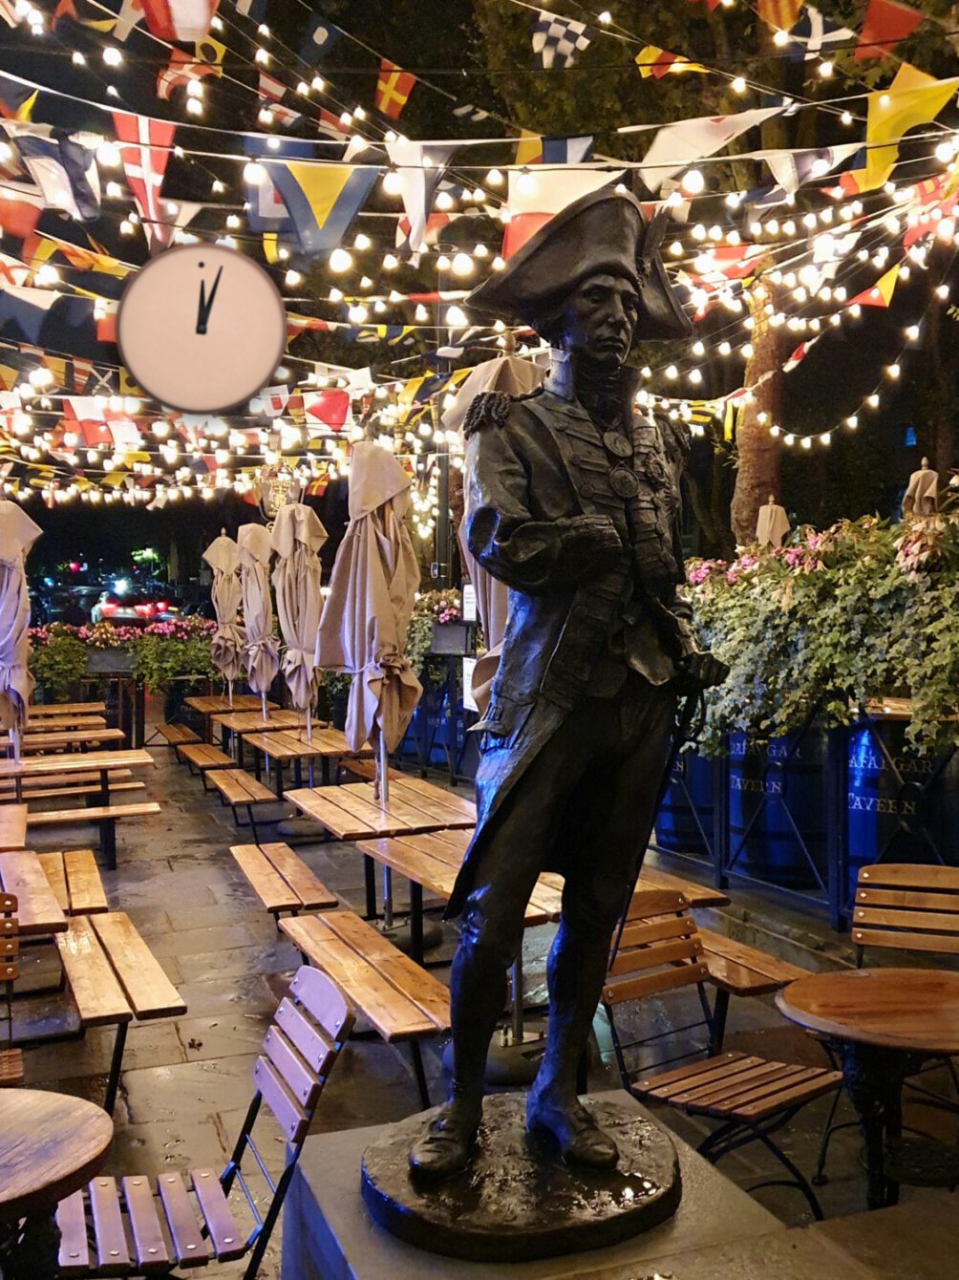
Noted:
12:03
